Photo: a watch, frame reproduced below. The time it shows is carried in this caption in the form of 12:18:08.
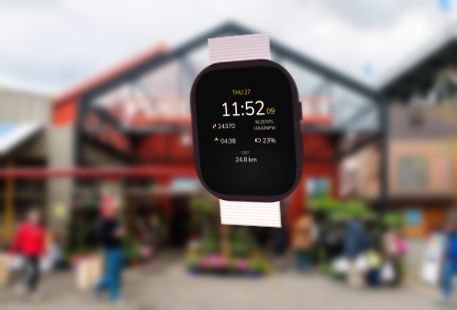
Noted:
11:52:09
